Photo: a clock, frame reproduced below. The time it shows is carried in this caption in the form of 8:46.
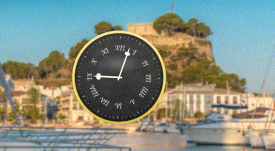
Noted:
9:03
